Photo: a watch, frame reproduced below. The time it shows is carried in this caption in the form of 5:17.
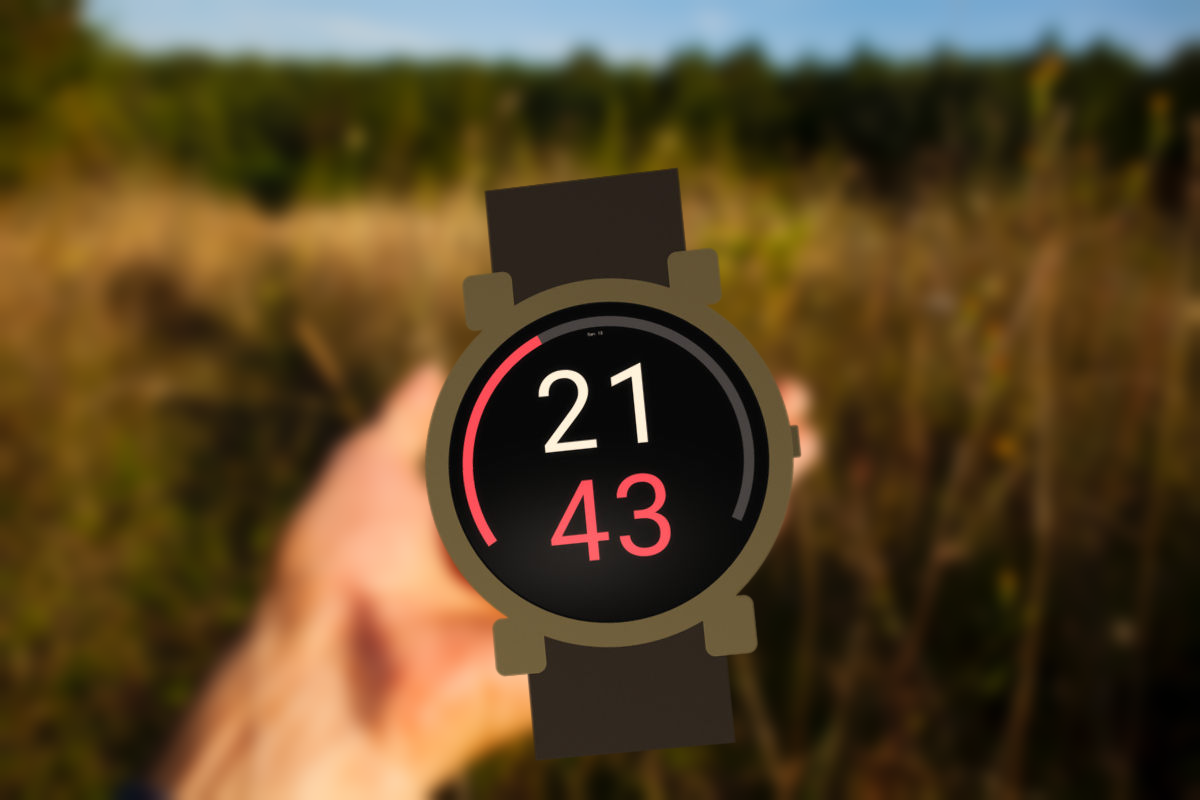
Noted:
21:43
